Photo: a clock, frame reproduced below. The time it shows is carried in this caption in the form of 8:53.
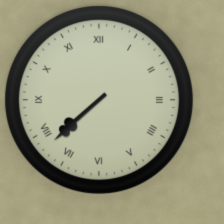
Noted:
7:38
